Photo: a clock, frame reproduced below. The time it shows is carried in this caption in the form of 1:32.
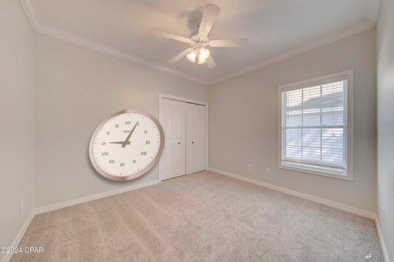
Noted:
9:04
